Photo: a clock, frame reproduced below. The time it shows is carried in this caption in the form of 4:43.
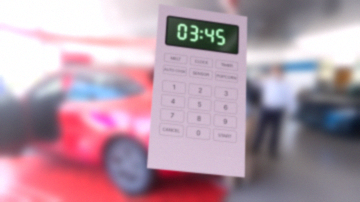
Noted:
3:45
